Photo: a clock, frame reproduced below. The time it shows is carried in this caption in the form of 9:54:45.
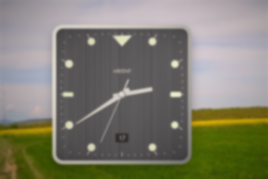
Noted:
2:39:34
